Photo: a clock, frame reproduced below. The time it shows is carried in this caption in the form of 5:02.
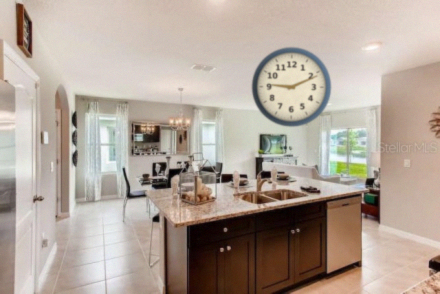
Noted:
9:11
